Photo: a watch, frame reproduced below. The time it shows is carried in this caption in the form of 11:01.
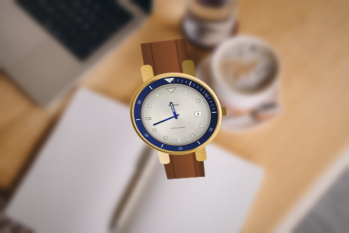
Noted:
11:42
